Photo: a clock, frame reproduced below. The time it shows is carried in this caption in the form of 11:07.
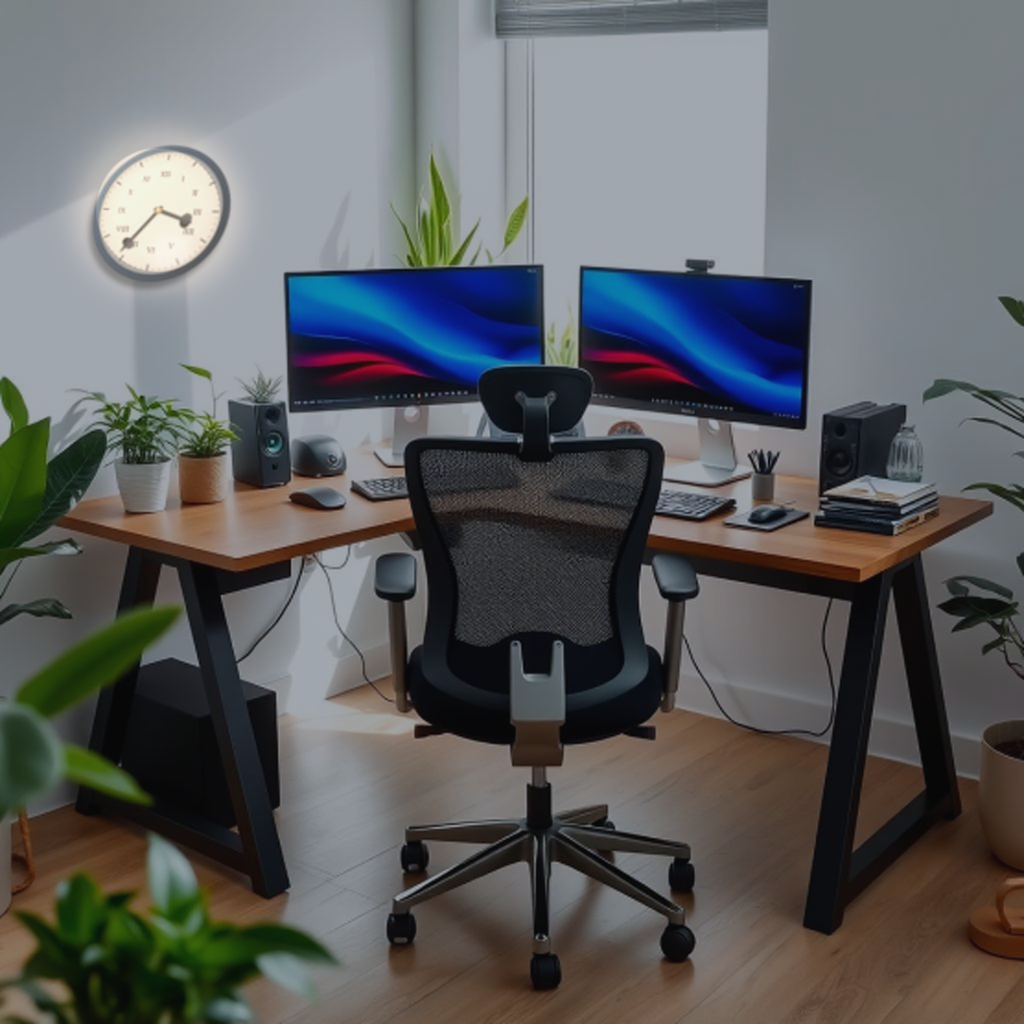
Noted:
3:36
